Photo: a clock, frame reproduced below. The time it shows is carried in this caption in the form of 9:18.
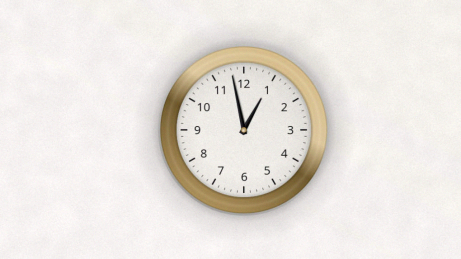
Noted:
12:58
